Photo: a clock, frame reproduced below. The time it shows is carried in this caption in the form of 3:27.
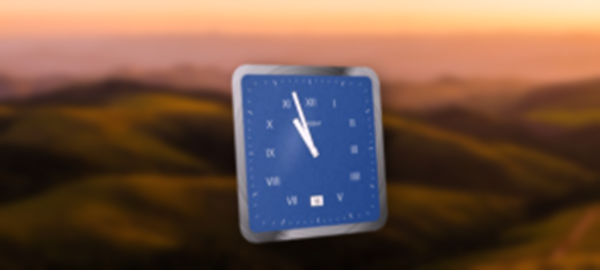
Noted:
10:57
